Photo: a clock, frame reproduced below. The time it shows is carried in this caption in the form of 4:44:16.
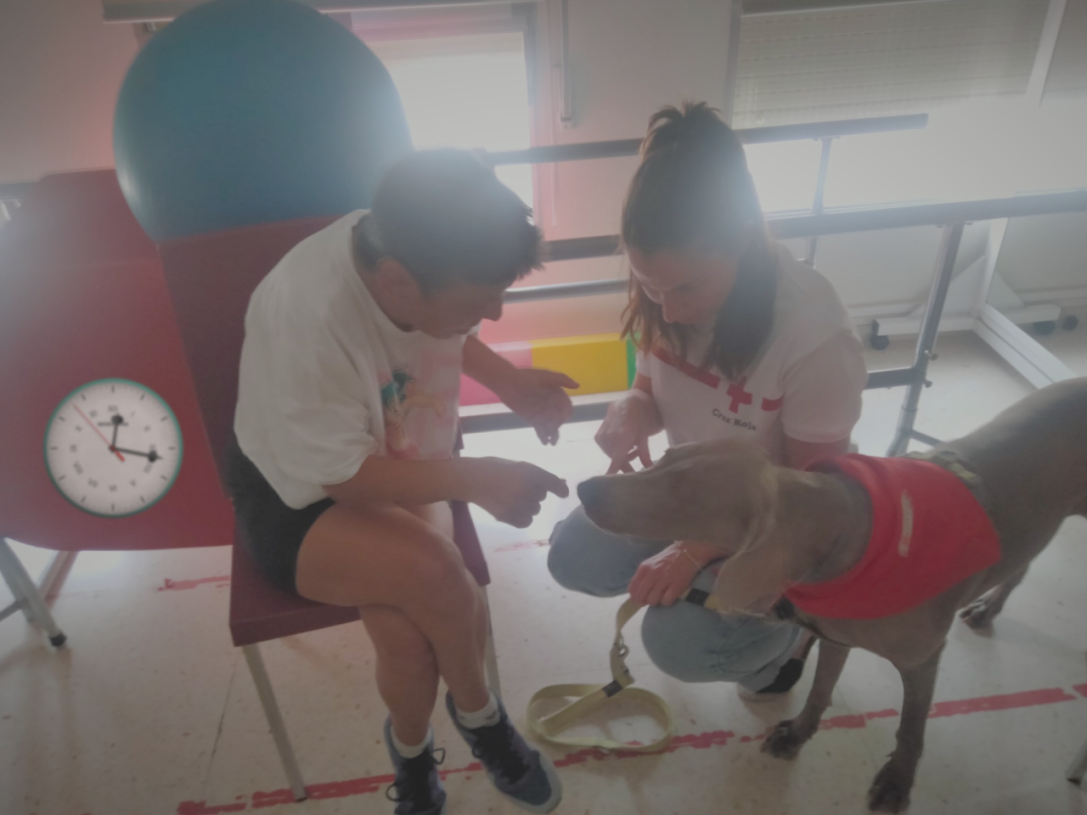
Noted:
12:16:53
